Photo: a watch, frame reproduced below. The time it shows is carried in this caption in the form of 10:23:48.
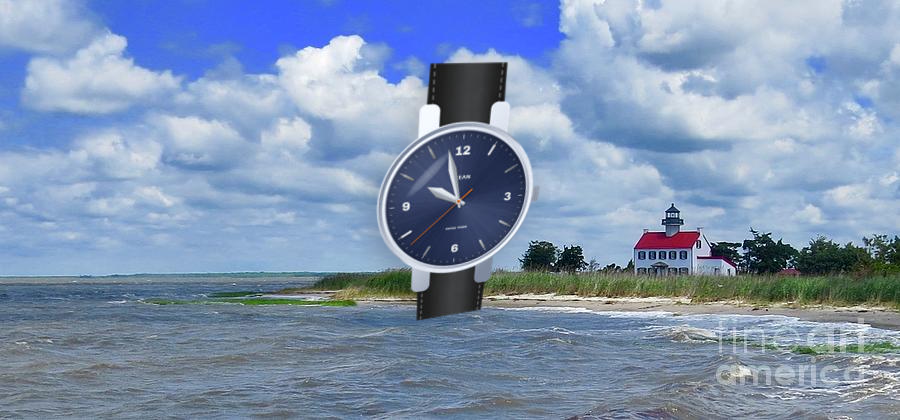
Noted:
9:57:38
